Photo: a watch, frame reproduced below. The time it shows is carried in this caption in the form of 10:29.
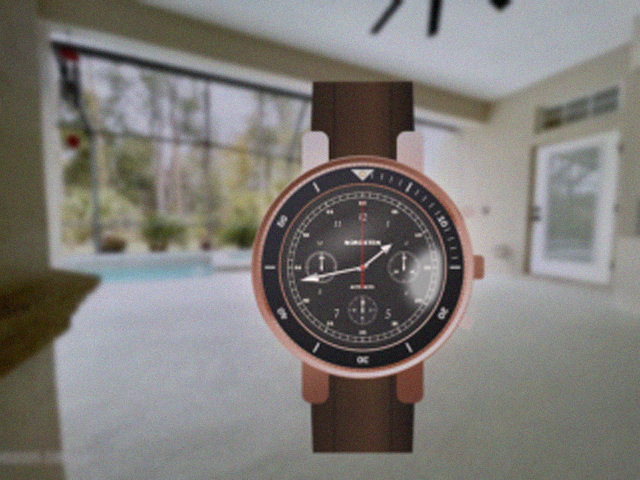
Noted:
1:43
